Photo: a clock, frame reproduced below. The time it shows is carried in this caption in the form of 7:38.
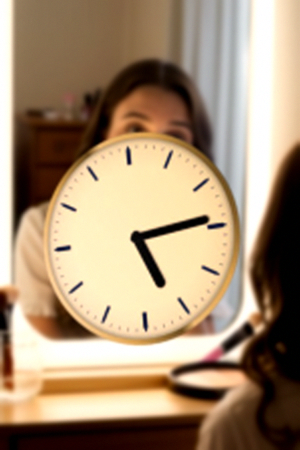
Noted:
5:14
